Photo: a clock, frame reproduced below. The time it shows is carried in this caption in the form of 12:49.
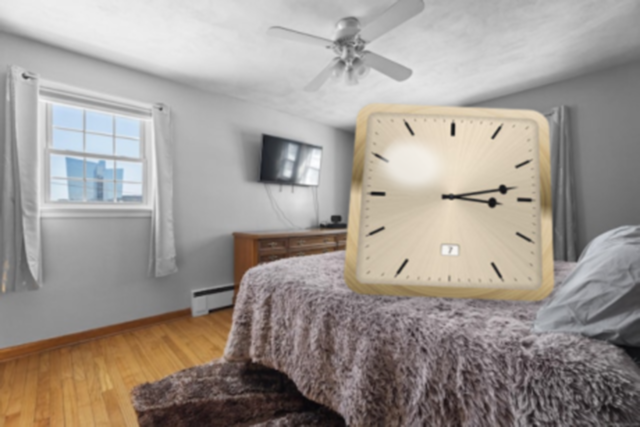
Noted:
3:13
